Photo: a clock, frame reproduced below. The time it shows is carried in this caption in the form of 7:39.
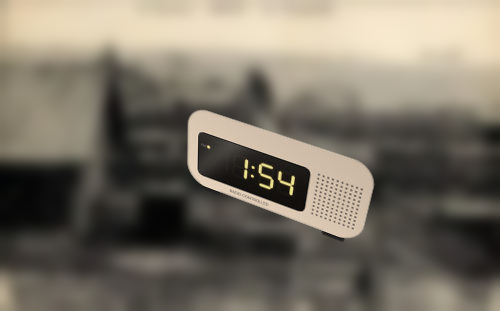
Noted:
1:54
